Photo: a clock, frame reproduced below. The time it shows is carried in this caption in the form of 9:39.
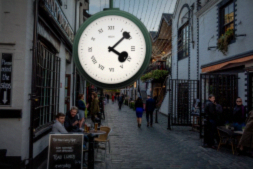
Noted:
4:08
